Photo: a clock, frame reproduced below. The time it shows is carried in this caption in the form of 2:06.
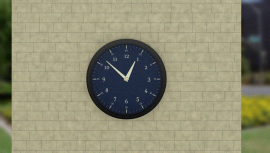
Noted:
12:52
